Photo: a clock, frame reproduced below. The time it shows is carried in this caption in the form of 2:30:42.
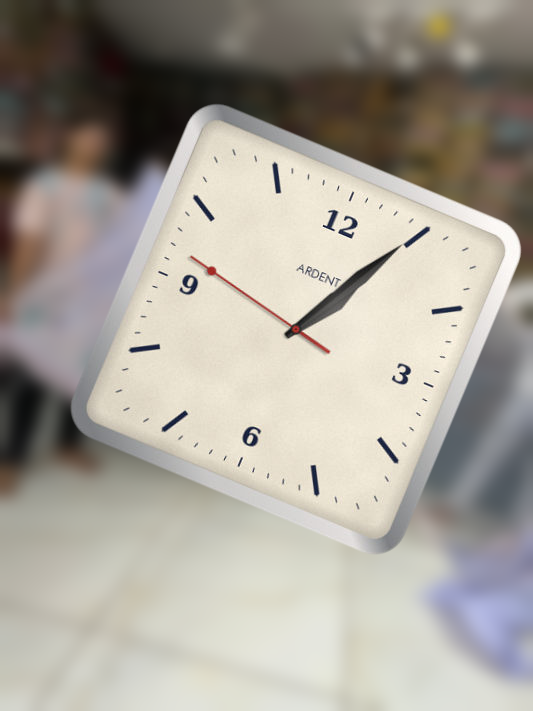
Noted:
1:04:47
